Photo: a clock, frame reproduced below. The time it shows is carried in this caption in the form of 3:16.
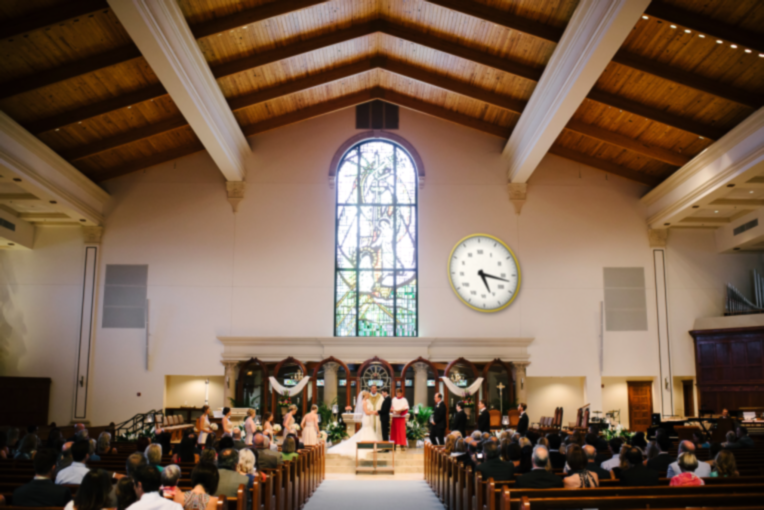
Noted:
5:17
